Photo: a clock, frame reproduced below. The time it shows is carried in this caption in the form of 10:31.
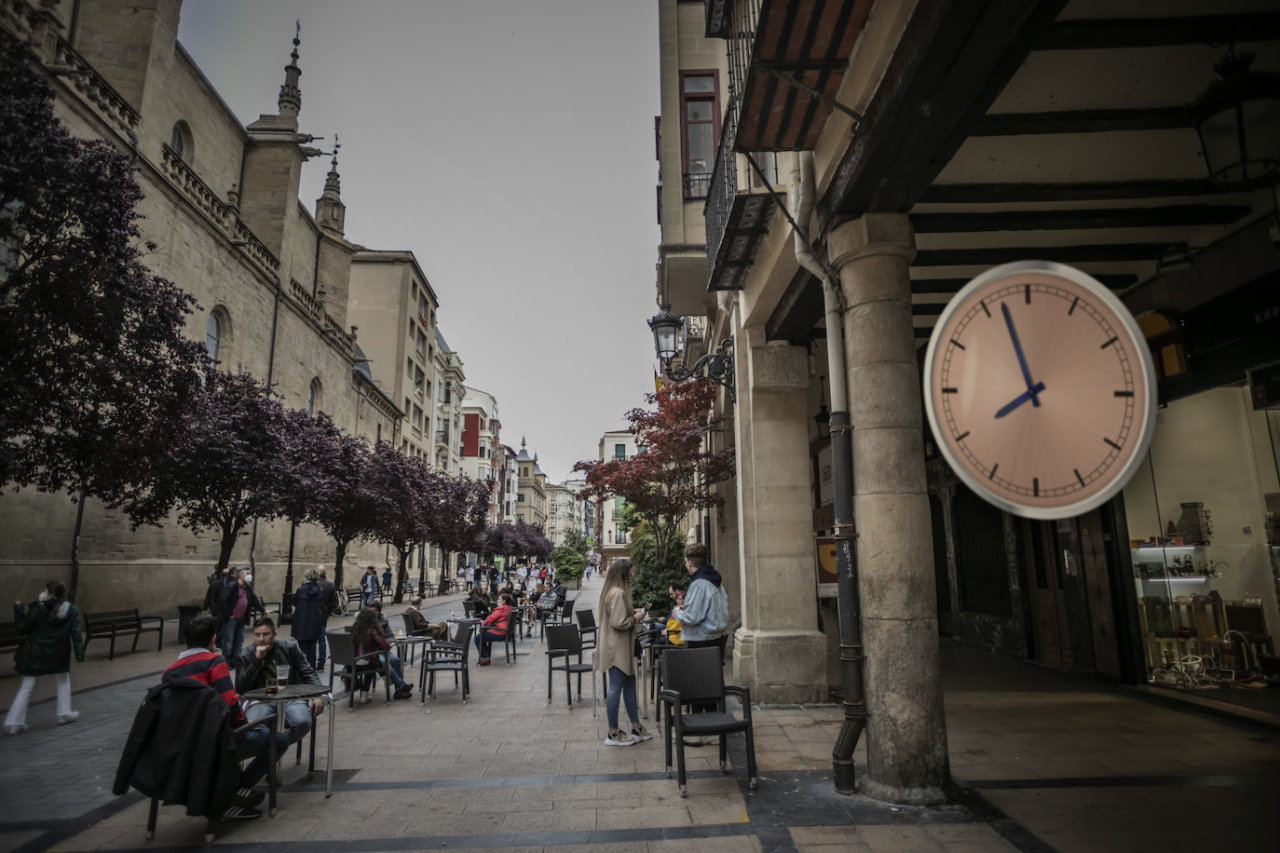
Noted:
7:57
